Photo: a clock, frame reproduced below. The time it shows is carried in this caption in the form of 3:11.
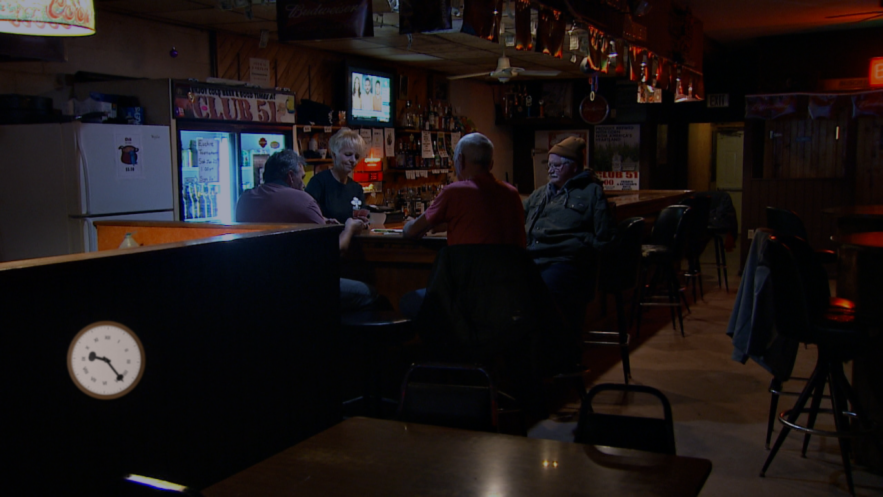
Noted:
9:23
